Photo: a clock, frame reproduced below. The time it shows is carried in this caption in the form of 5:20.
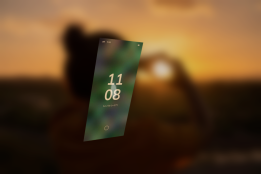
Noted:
11:08
